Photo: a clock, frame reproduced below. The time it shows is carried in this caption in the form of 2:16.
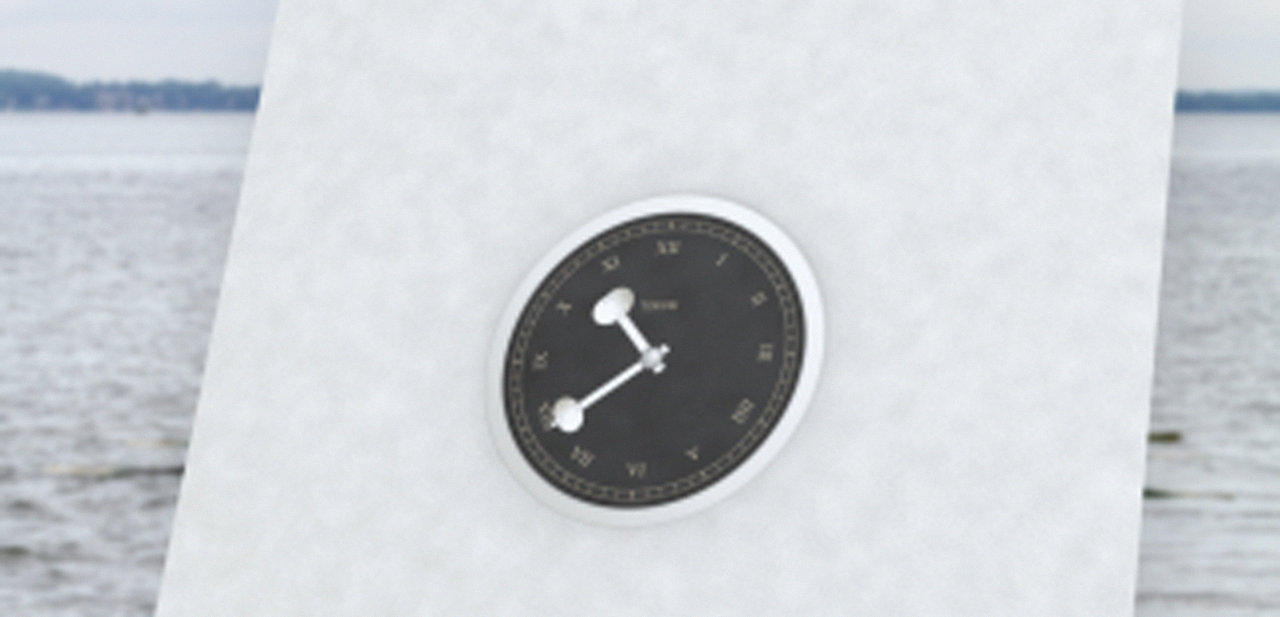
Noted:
10:39
